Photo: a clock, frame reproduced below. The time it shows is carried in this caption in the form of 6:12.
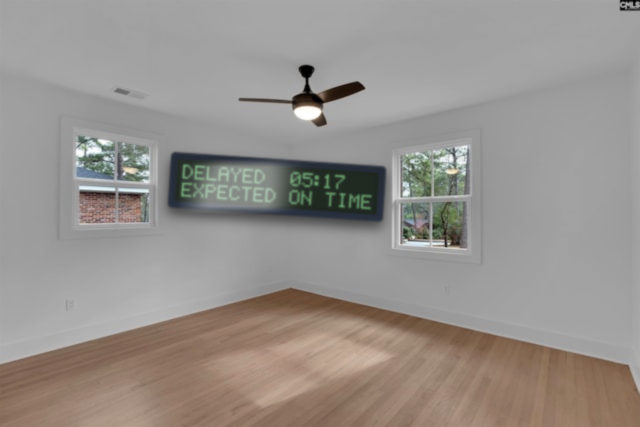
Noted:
5:17
